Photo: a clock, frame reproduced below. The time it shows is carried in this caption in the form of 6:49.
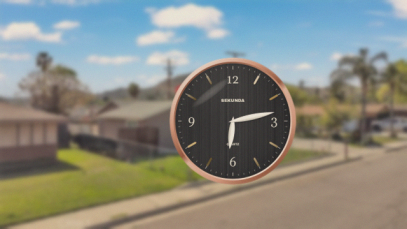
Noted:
6:13
